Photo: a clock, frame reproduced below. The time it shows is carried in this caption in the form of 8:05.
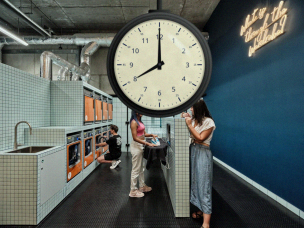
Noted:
8:00
